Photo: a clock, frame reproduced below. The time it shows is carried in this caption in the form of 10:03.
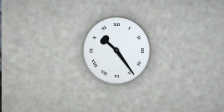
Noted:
10:24
